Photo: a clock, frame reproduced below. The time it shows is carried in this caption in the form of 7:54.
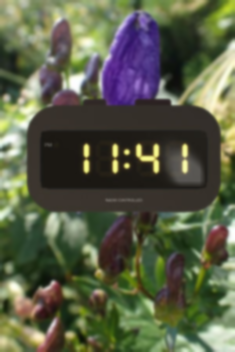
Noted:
11:41
